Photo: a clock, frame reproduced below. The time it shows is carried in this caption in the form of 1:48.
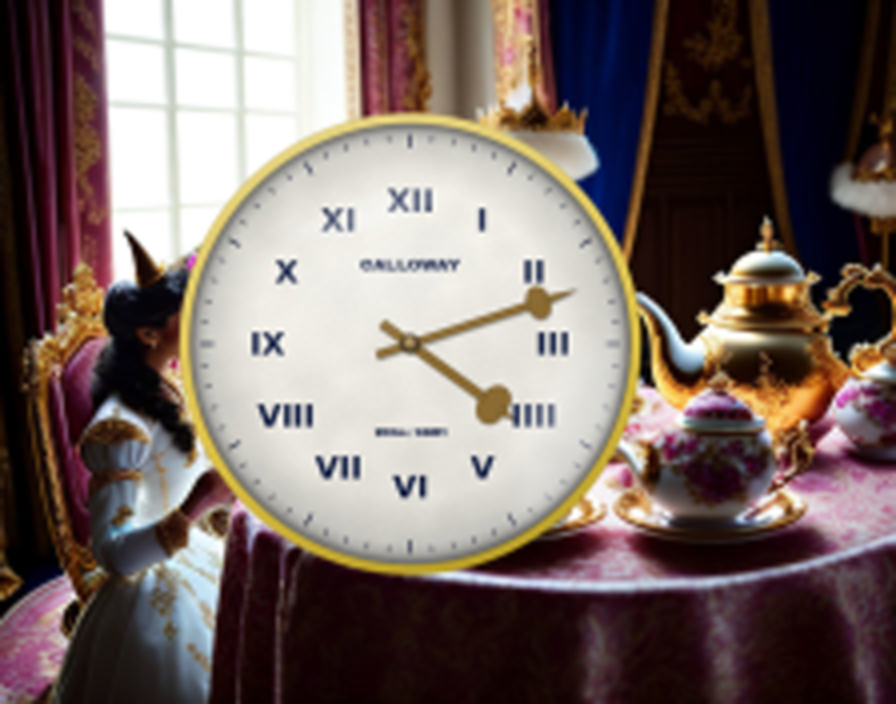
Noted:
4:12
